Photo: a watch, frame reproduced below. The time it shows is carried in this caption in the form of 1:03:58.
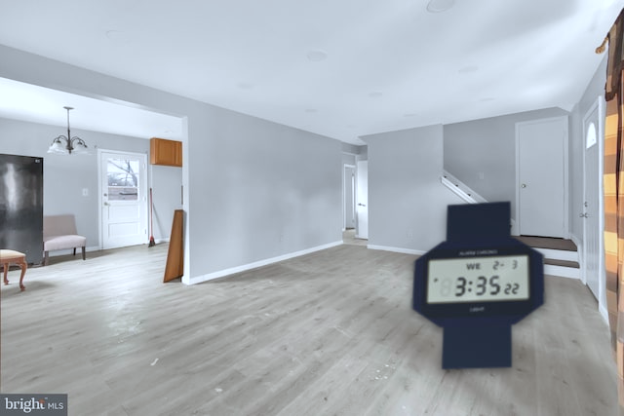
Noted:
3:35:22
